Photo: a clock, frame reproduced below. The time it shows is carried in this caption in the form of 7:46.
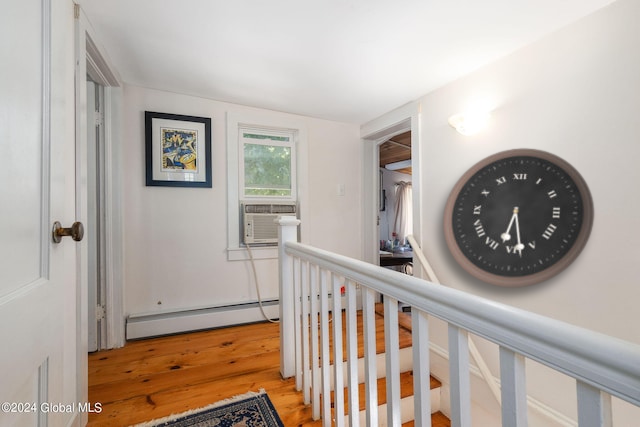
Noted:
6:28
